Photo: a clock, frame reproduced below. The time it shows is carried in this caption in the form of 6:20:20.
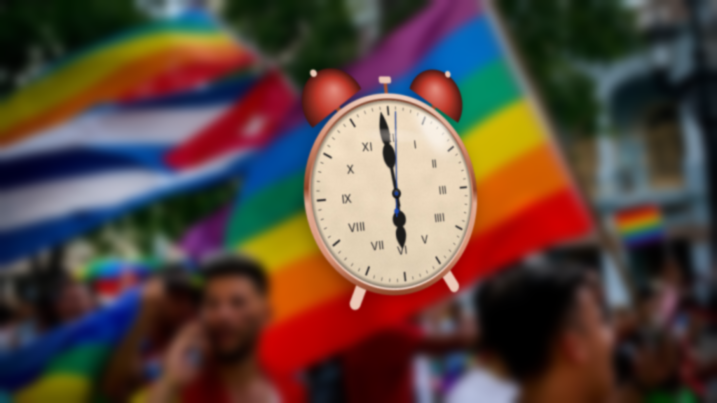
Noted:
5:59:01
